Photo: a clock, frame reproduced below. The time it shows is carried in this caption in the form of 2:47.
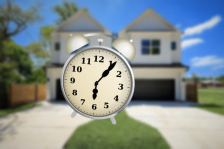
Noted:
6:06
